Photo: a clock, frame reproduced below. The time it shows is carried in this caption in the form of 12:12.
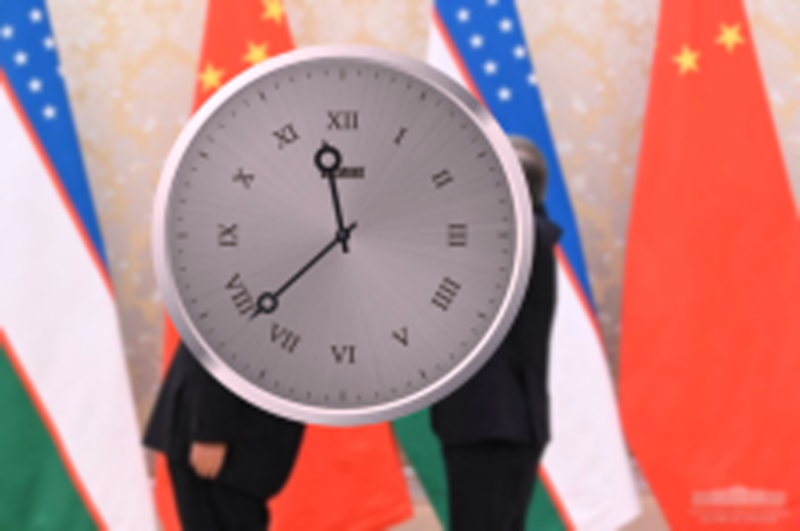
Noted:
11:38
